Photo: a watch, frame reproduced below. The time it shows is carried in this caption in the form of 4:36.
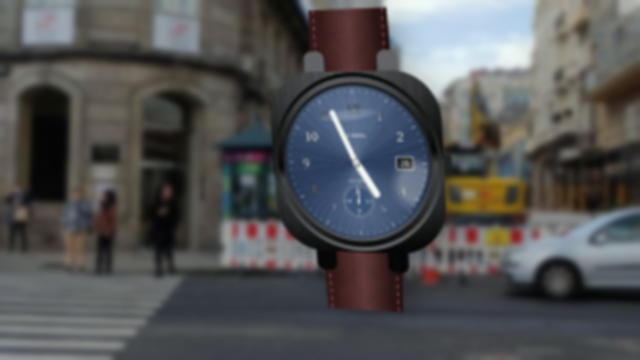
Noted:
4:56
